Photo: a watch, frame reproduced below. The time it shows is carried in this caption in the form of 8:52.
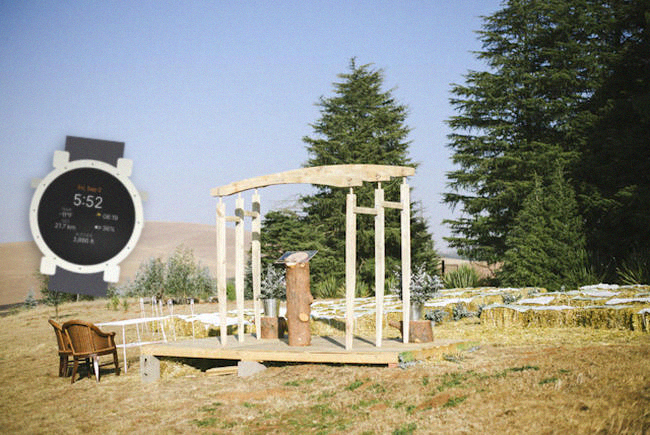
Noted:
5:52
